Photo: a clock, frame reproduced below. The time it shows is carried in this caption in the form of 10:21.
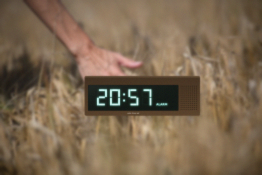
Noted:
20:57
